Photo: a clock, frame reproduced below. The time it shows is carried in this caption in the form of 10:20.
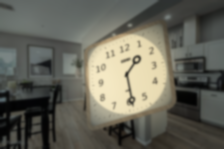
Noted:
1:29
